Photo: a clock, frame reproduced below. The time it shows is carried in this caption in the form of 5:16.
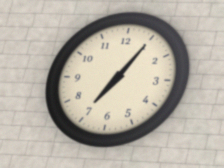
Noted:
7:05
